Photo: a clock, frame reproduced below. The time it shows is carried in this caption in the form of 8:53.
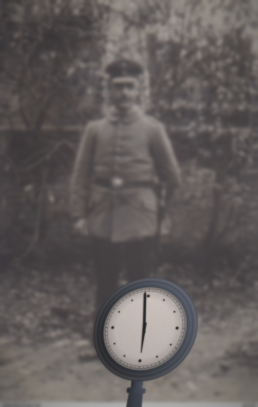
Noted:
5:59
